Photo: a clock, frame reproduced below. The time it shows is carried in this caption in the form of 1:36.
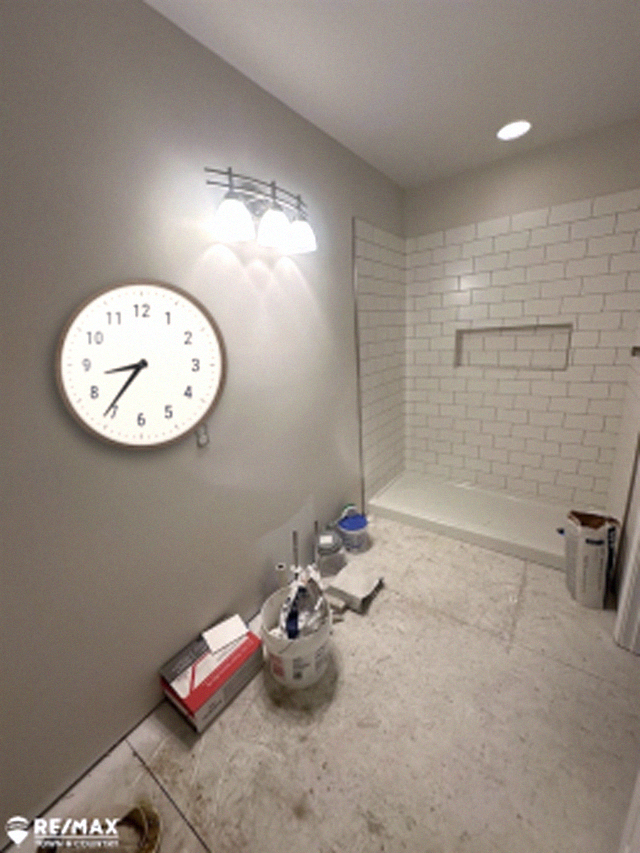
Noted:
8:36
